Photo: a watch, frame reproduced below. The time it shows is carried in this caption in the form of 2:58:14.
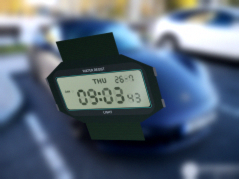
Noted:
9:03:43
